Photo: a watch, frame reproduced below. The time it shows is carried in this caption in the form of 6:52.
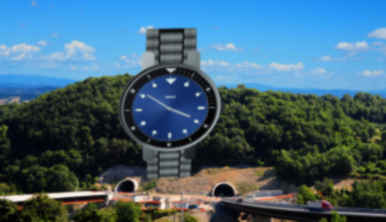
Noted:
3:51
